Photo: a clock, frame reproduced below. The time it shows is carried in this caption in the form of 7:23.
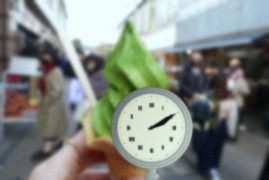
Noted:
2:10
